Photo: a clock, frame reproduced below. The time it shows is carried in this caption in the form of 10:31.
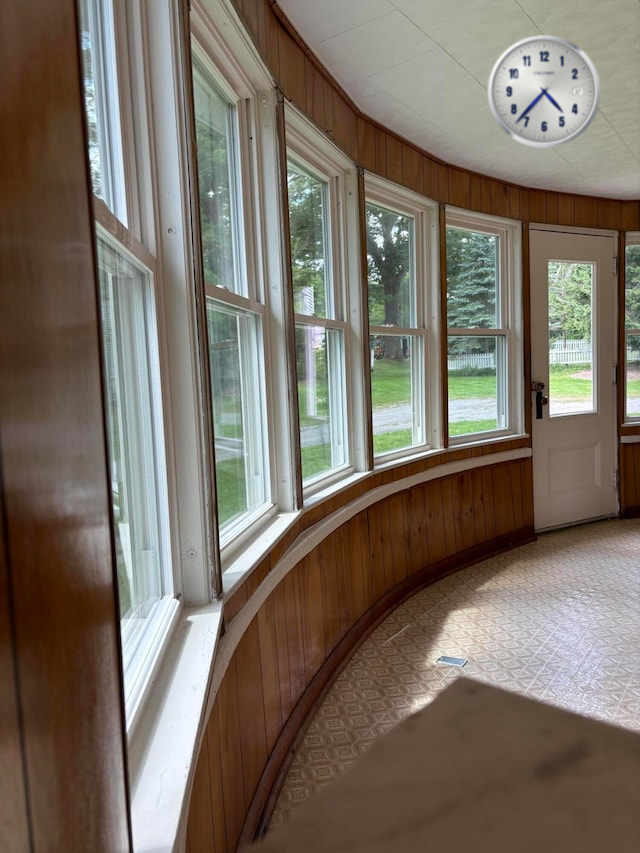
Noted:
4:37
